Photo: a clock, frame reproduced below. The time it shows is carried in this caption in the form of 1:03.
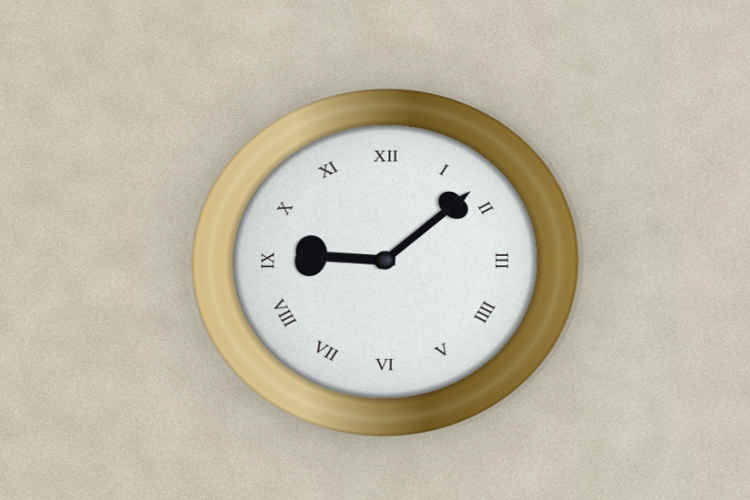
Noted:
9:08
